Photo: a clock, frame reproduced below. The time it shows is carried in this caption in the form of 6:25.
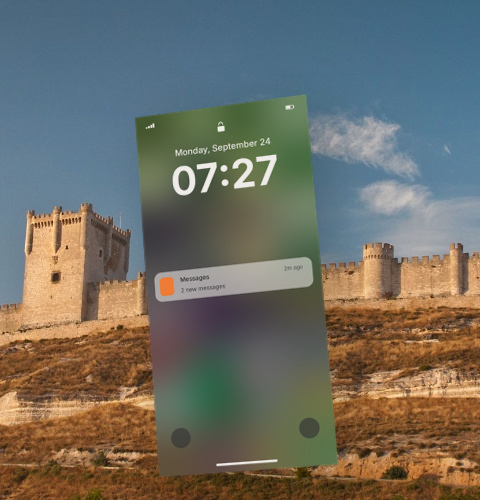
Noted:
7:27
